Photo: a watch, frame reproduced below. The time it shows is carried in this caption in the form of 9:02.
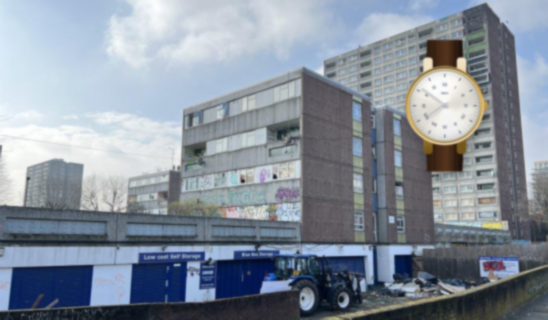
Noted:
7:51
